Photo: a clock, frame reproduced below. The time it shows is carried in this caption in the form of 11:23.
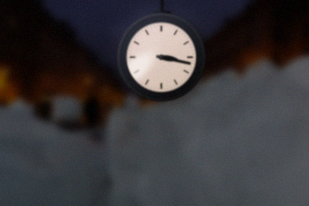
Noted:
3:17
